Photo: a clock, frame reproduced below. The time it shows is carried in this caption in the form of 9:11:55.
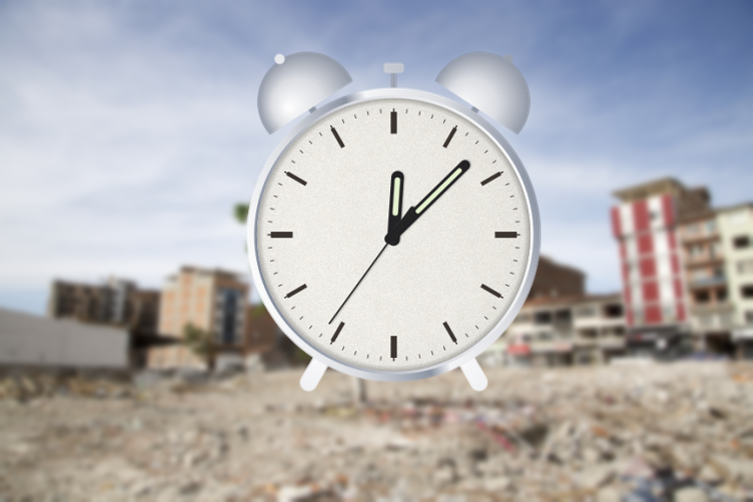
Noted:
12:07:36
